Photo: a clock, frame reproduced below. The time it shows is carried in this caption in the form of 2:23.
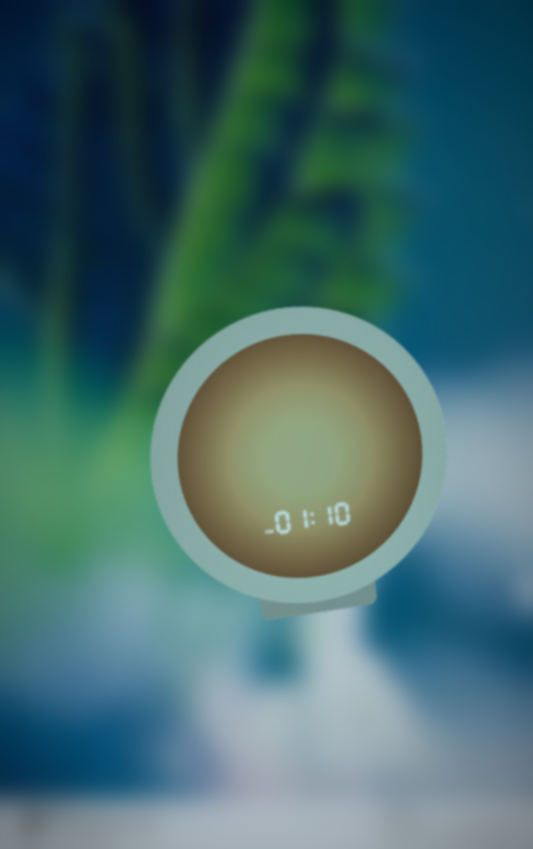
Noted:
1:10
